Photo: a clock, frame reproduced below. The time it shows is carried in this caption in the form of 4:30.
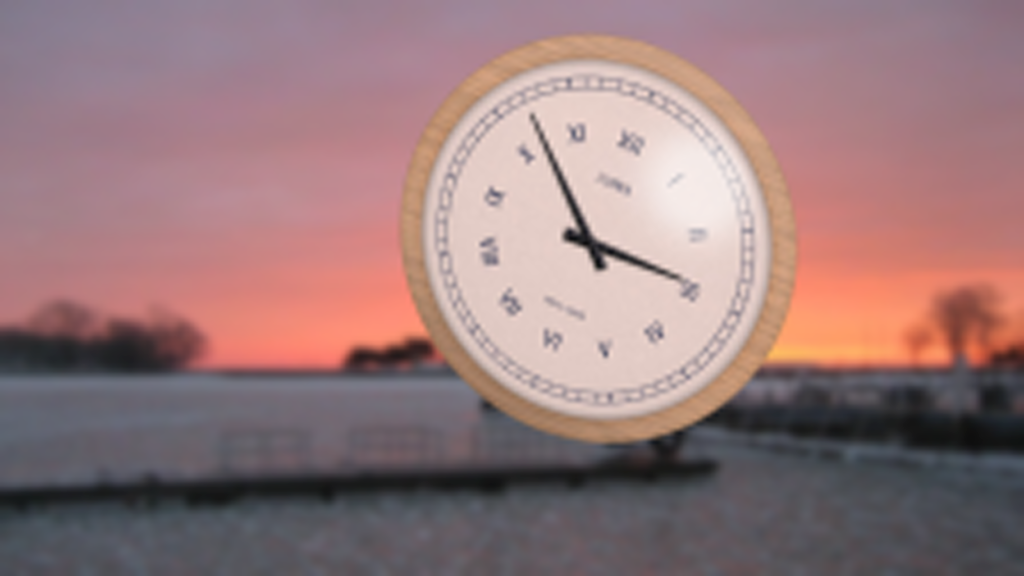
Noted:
2:52
